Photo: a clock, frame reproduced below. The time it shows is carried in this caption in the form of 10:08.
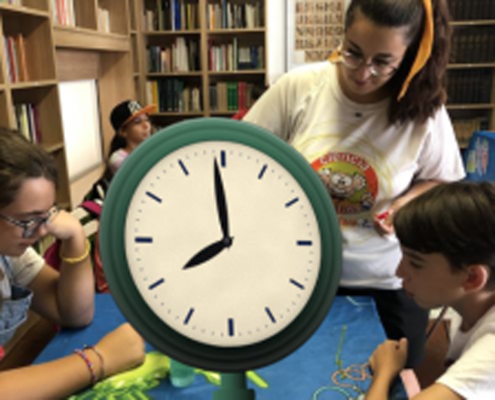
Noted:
7:59
